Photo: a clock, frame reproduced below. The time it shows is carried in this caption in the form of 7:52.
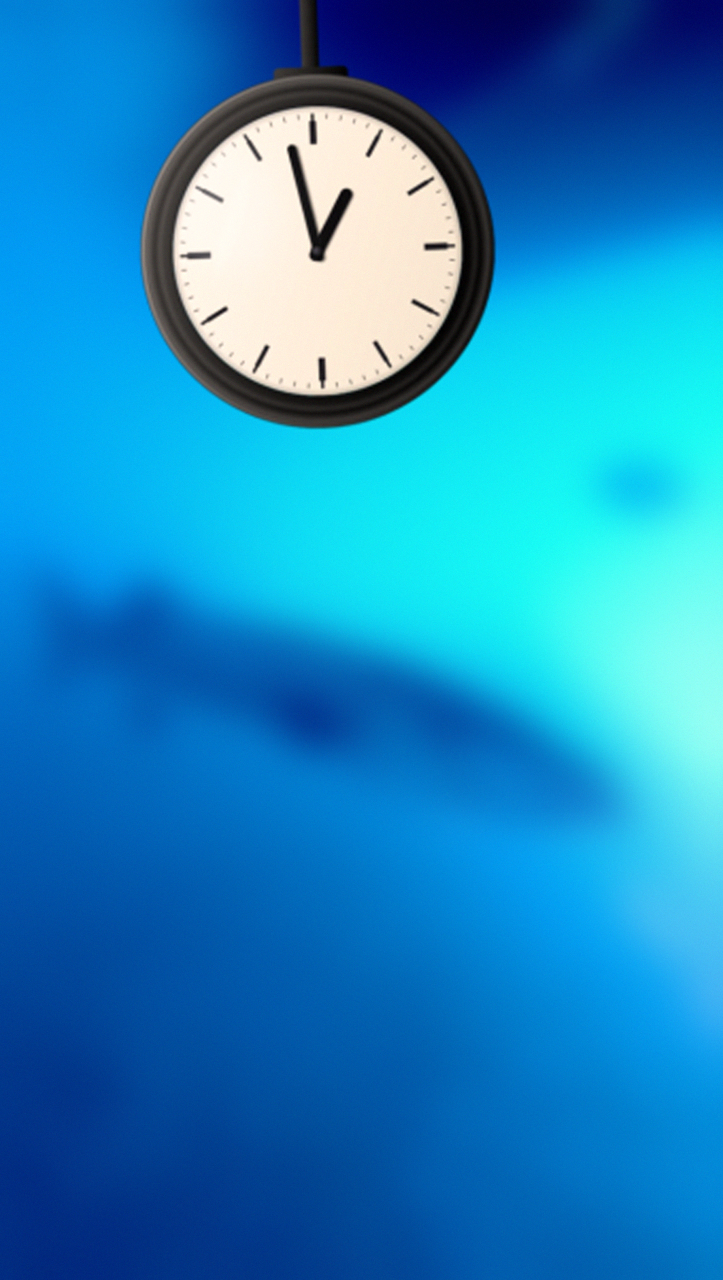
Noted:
12:58
